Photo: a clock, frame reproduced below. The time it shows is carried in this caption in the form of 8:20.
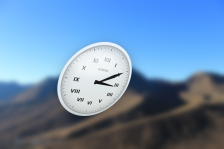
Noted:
3:10
